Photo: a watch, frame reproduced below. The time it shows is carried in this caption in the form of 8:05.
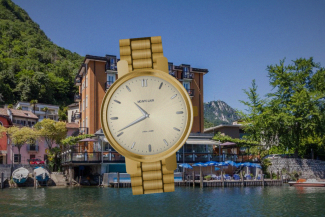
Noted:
10:41
